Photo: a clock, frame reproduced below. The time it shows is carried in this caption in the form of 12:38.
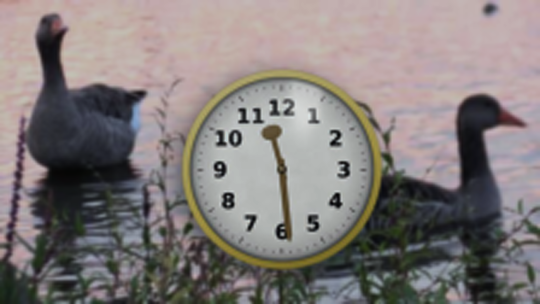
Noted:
11:29
